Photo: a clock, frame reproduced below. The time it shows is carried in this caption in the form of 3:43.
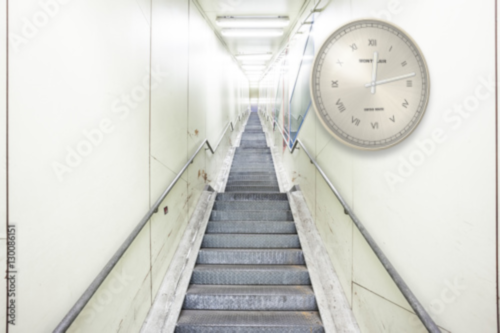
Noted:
12:13
